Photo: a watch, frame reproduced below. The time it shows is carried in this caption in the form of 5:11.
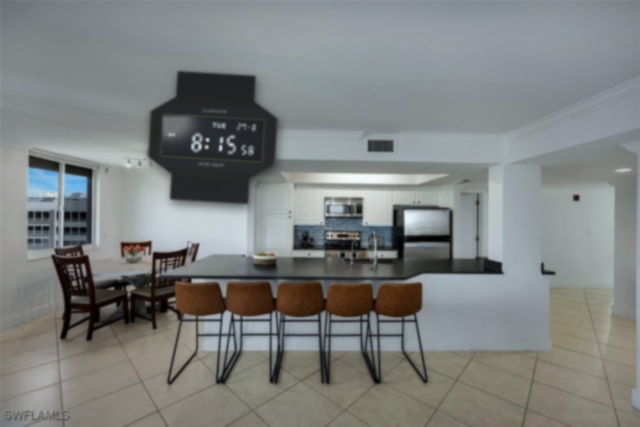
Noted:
8:15
